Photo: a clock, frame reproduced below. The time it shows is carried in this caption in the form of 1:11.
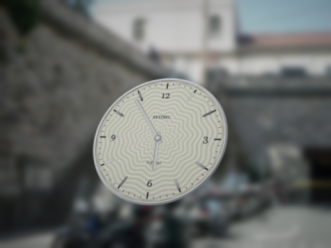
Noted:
5:54
